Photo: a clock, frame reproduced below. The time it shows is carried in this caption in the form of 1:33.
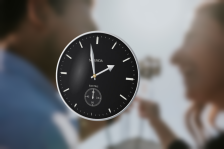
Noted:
1:58
